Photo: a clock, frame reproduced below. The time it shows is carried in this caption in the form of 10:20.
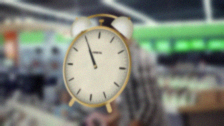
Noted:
10:55
